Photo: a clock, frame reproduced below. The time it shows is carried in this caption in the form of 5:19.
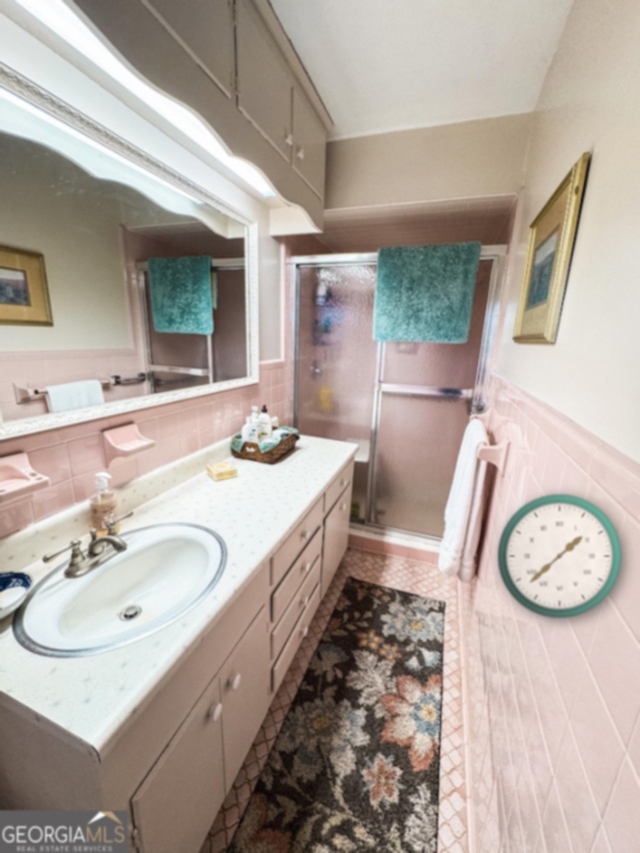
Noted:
1:38
